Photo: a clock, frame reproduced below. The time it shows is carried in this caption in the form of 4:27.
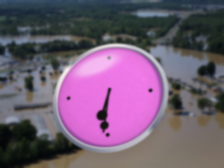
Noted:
6:31
